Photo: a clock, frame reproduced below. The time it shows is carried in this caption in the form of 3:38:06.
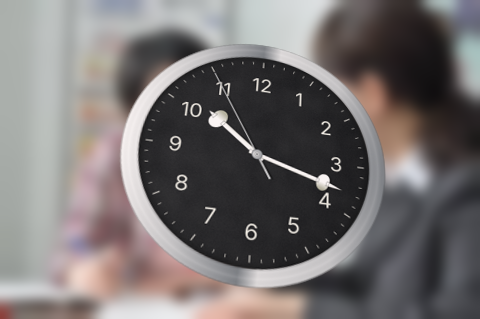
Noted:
10:17:55
